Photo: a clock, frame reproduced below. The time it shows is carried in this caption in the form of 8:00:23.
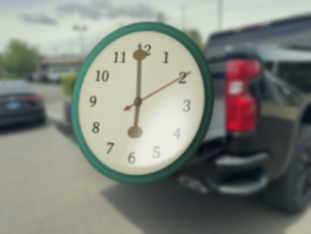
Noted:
5:59:10
